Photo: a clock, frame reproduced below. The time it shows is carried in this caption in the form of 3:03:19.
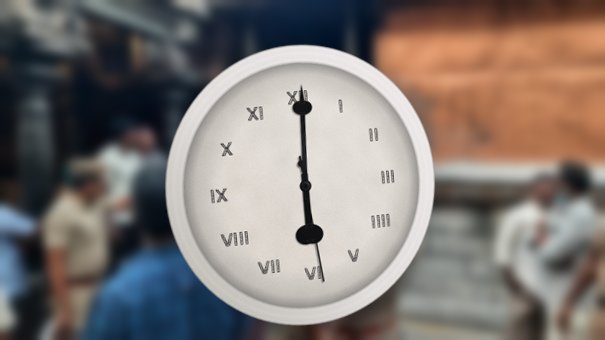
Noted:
6:00:29
